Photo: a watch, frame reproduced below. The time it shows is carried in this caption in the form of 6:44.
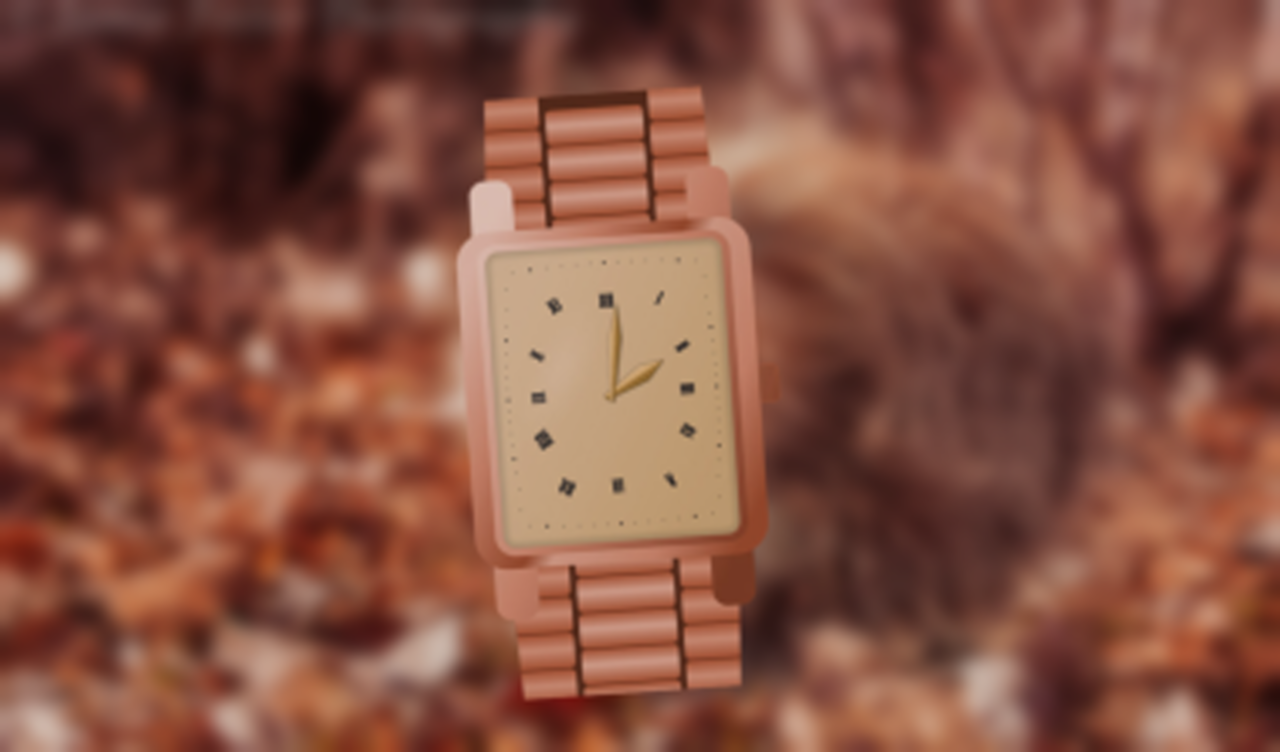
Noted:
2:01
